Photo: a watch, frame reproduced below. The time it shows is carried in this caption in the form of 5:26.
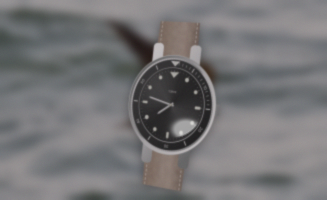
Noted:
7:47
